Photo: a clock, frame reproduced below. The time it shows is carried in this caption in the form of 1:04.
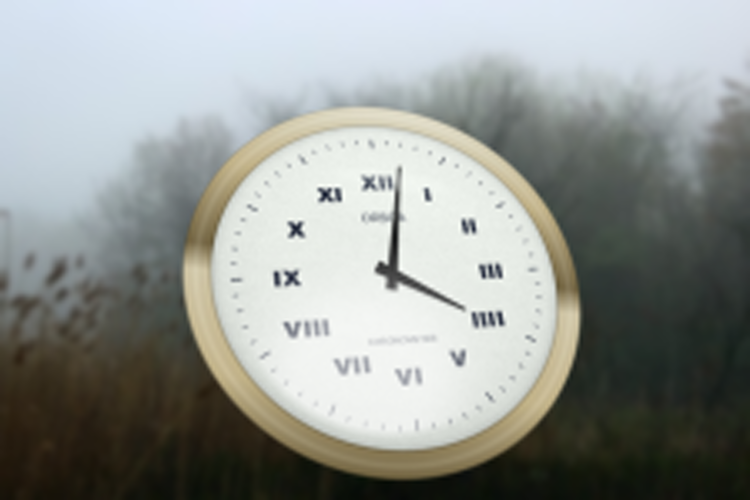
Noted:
4:02
